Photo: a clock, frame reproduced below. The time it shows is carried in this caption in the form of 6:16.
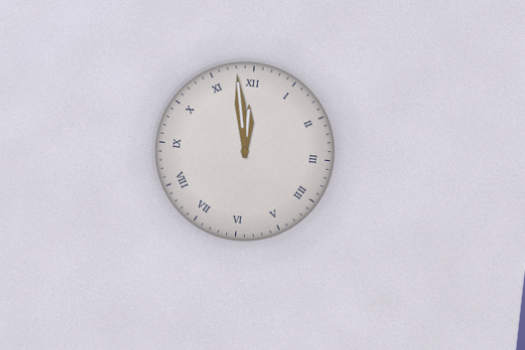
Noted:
11:58
